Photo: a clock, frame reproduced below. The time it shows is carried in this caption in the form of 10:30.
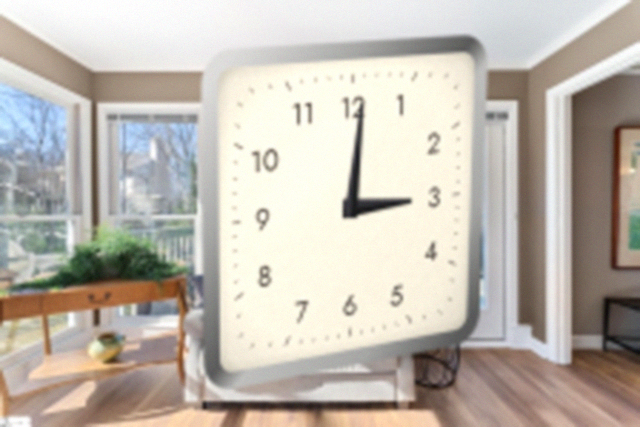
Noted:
3:01
